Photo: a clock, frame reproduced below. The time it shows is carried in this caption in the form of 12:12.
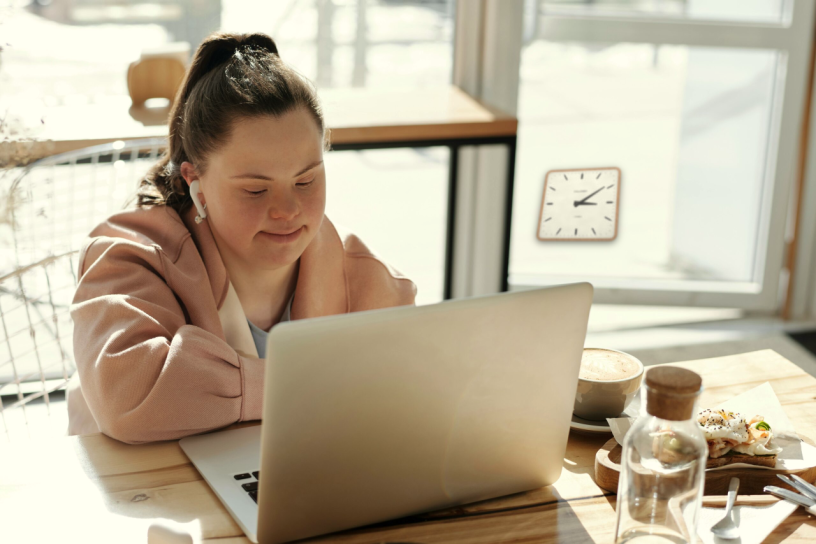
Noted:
3:09
